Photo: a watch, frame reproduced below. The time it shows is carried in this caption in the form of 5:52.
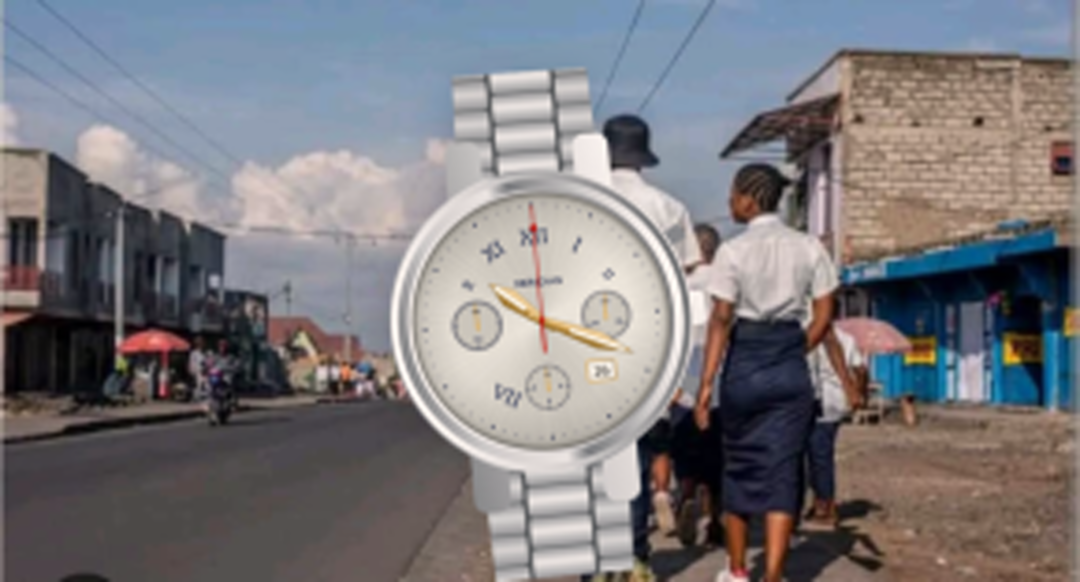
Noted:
10:19
